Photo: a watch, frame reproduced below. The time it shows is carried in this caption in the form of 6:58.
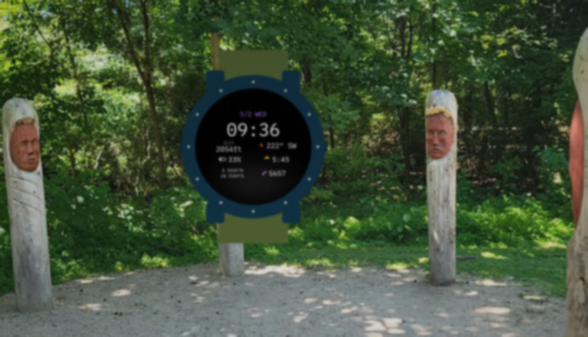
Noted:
9:36
